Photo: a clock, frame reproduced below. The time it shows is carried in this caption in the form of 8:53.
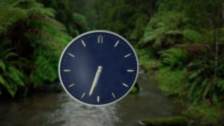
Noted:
6:33
